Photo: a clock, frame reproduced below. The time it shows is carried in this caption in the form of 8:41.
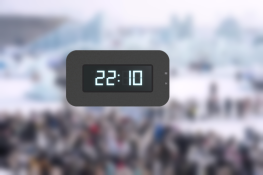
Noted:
22:10
